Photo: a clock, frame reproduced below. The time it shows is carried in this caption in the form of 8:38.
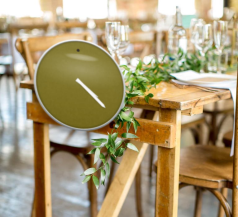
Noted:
4:23
